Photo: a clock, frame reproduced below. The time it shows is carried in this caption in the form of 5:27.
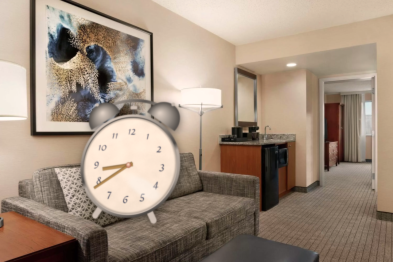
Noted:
8:39
